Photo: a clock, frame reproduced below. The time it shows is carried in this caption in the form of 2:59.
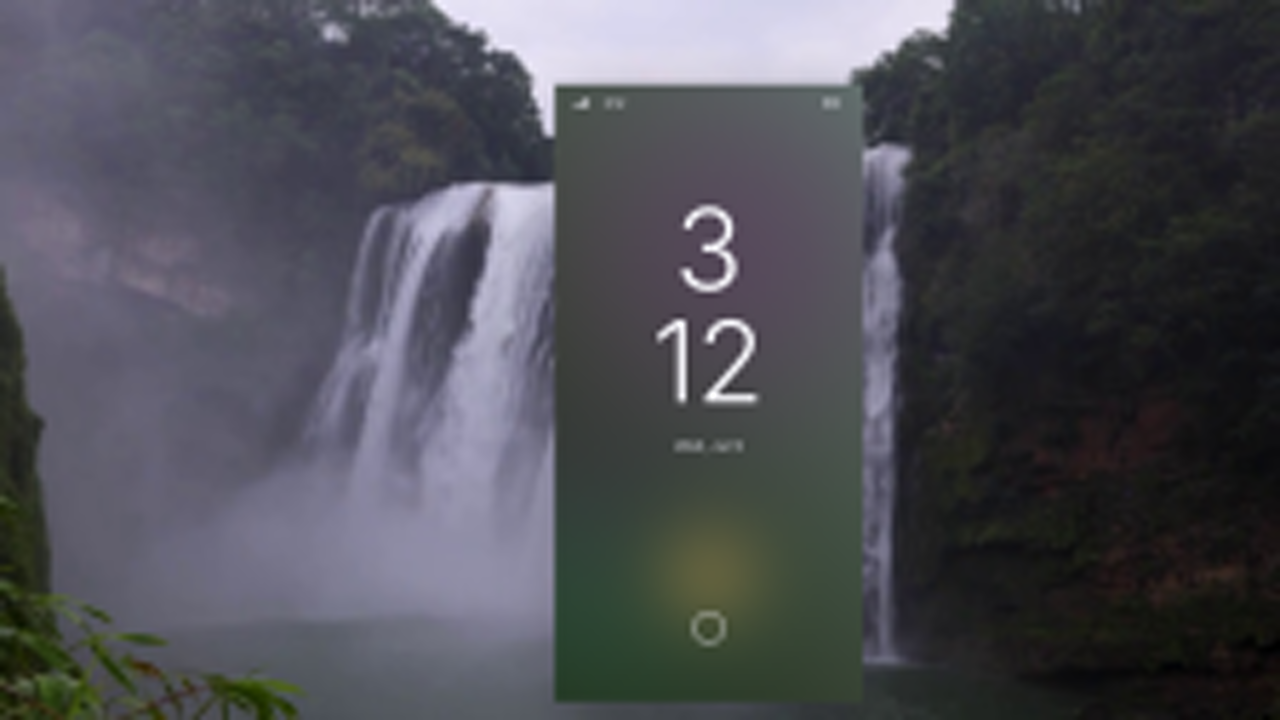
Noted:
3:12
